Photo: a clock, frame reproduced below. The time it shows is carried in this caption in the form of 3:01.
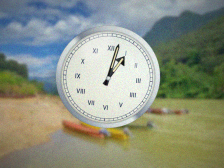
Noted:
1:02
